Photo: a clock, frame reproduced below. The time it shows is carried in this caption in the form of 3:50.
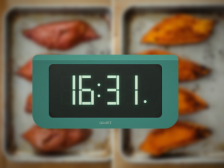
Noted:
16:31
